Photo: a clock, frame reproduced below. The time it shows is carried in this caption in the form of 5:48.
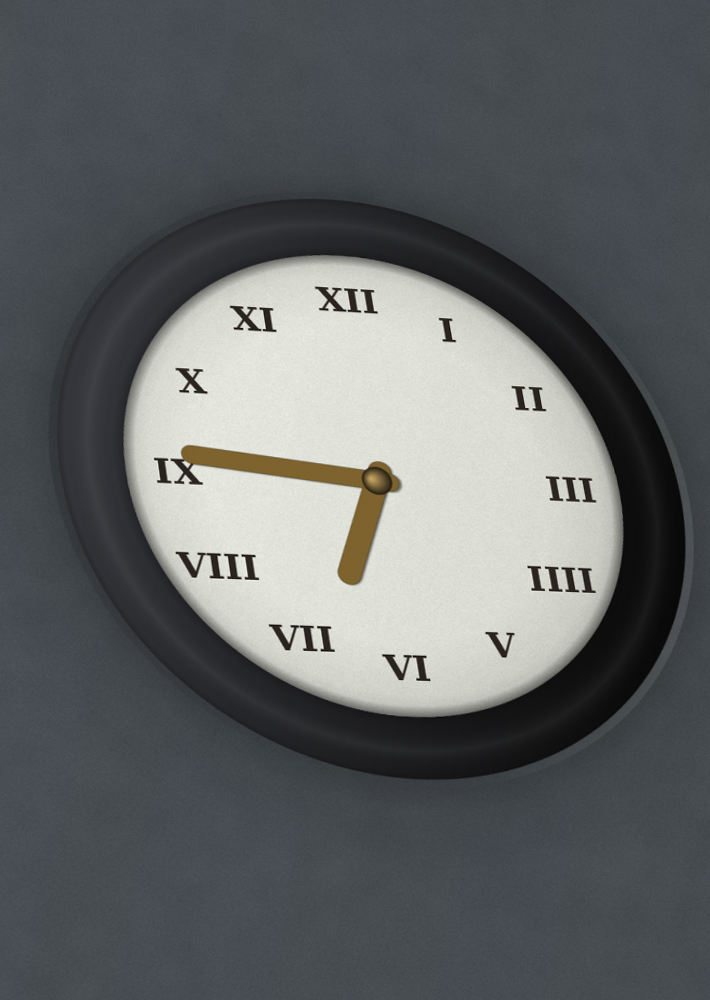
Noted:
6:46
